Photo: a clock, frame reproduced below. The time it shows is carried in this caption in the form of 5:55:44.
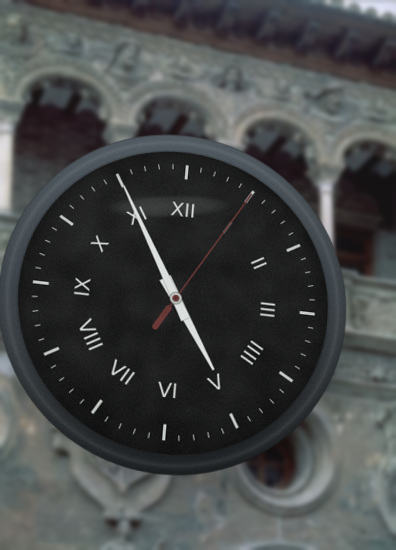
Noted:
4:55:05
